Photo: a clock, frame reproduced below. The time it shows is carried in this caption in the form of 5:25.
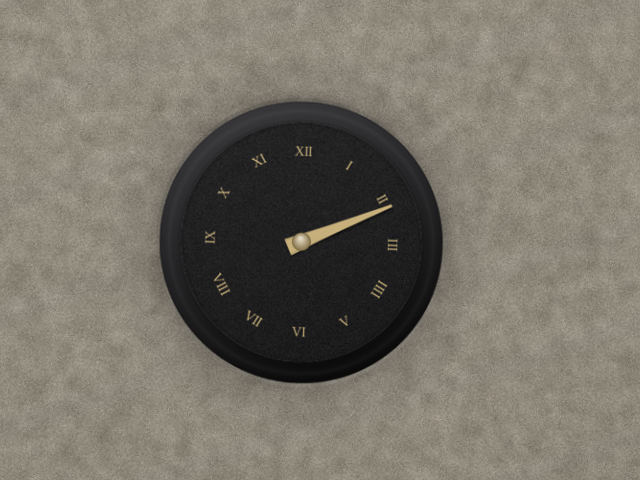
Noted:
2:11
